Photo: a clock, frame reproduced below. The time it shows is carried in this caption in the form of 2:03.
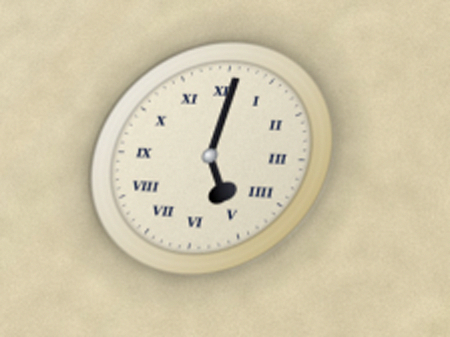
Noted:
5:01
